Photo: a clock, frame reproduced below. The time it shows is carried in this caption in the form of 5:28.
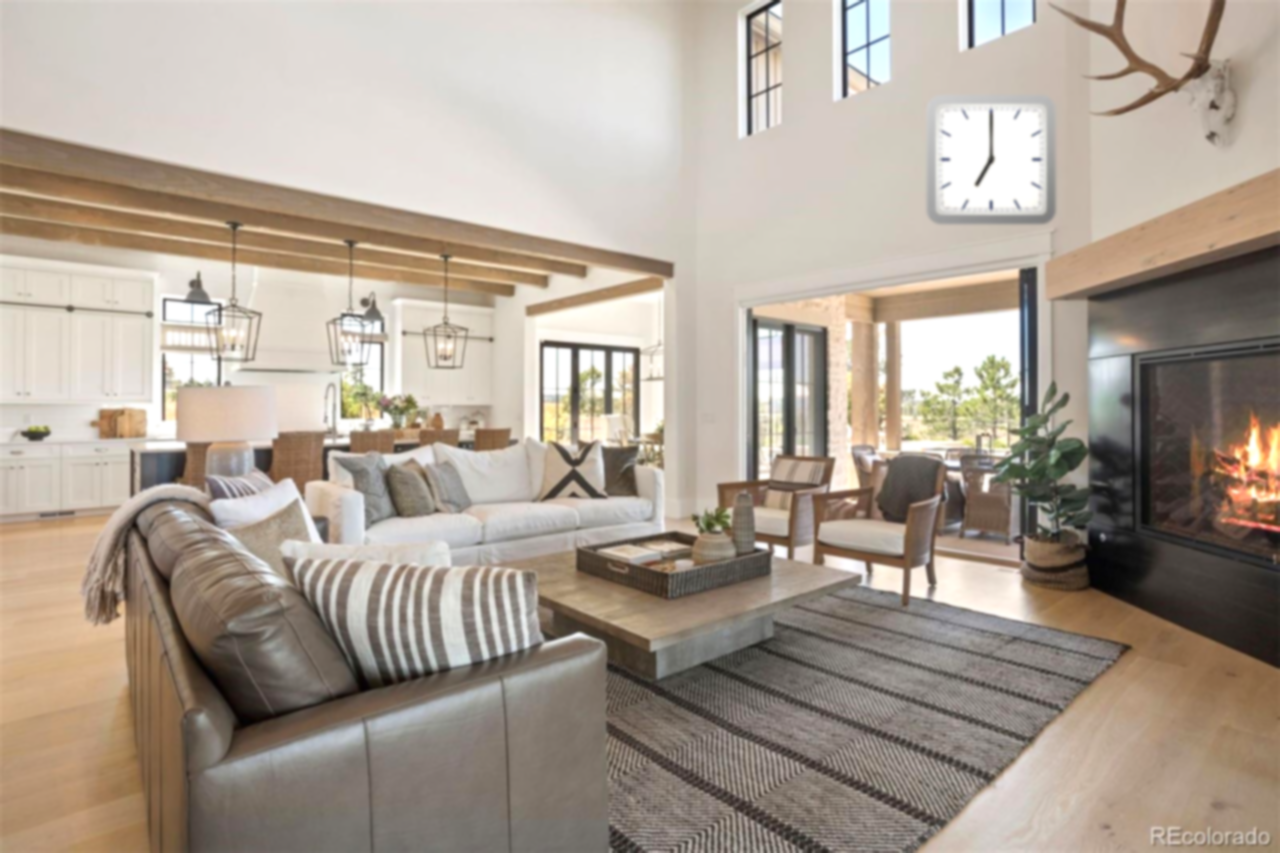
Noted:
7:00
